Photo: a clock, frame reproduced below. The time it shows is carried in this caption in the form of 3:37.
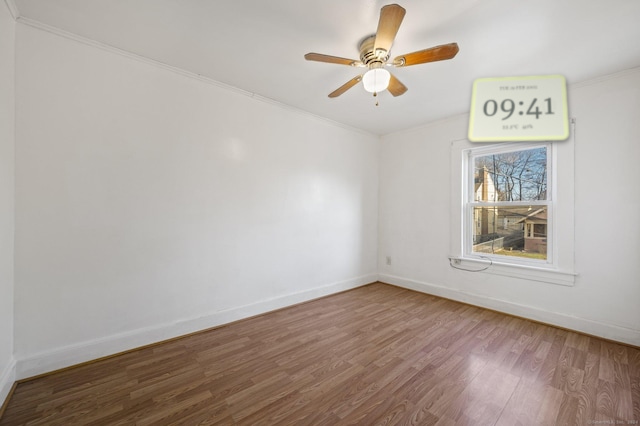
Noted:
9:41
